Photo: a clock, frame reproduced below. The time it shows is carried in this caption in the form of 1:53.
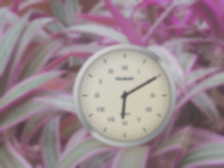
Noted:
6:10
